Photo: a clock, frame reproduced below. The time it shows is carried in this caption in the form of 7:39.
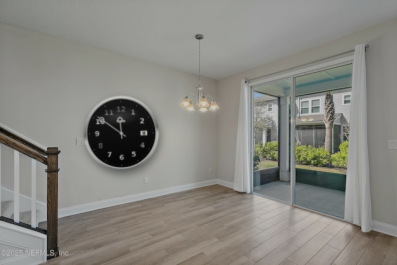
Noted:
11:51
